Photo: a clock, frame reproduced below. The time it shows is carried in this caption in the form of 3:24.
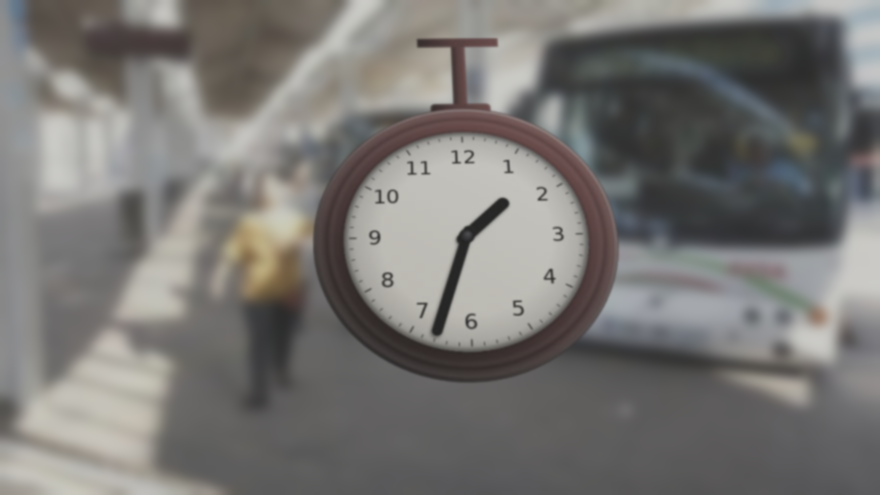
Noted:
1:33
